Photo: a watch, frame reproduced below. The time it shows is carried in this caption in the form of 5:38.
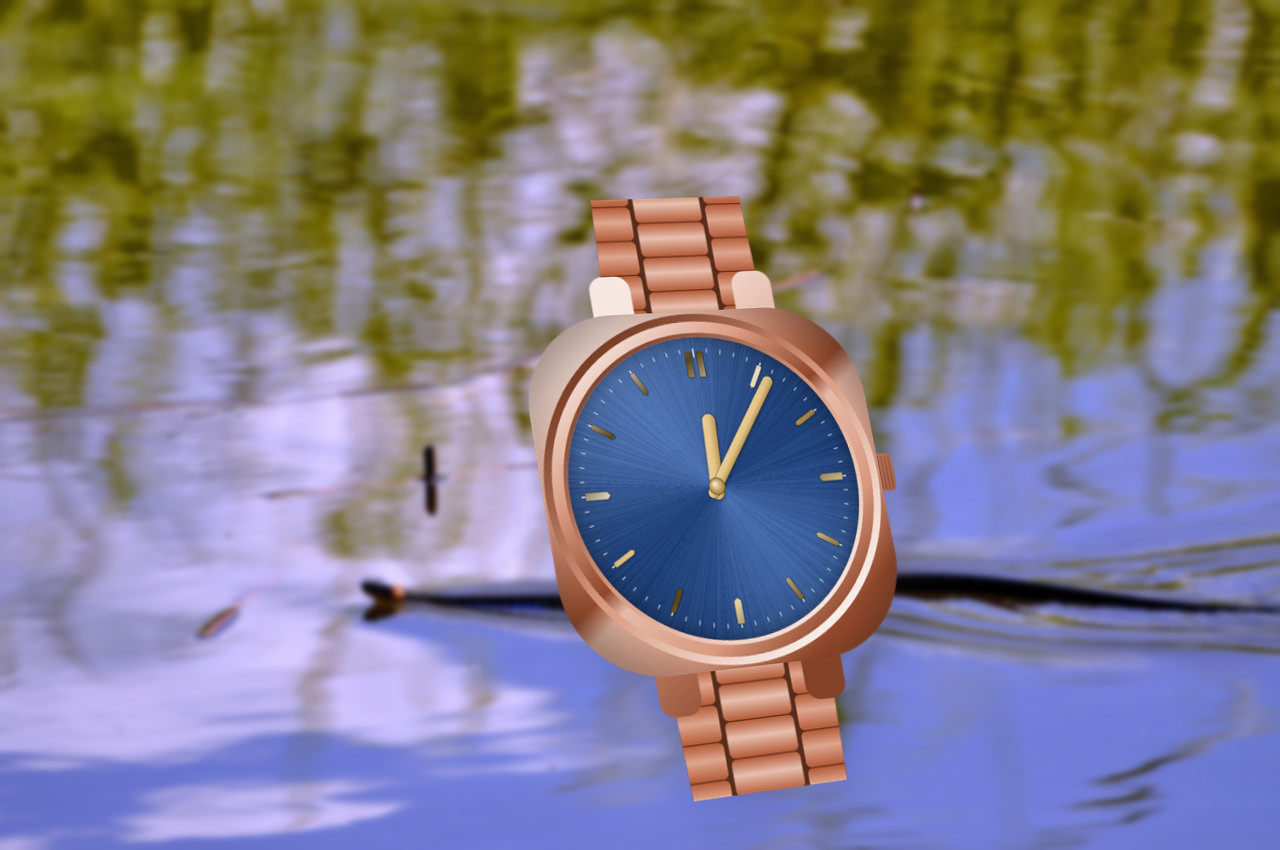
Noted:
12:06
